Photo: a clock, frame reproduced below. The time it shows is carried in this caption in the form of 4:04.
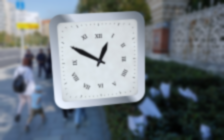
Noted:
12:50
